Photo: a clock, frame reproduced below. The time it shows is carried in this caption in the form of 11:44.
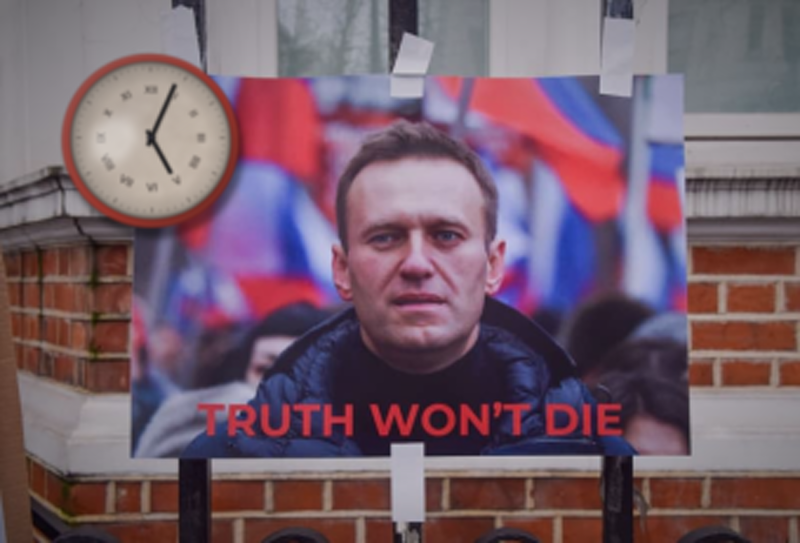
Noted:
5:04
